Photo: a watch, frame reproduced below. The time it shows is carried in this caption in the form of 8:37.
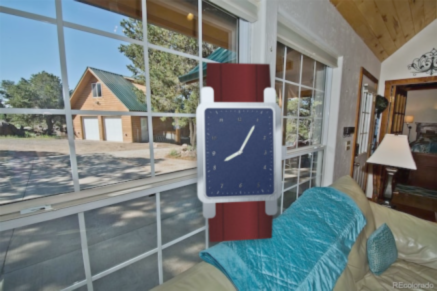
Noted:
8:05
